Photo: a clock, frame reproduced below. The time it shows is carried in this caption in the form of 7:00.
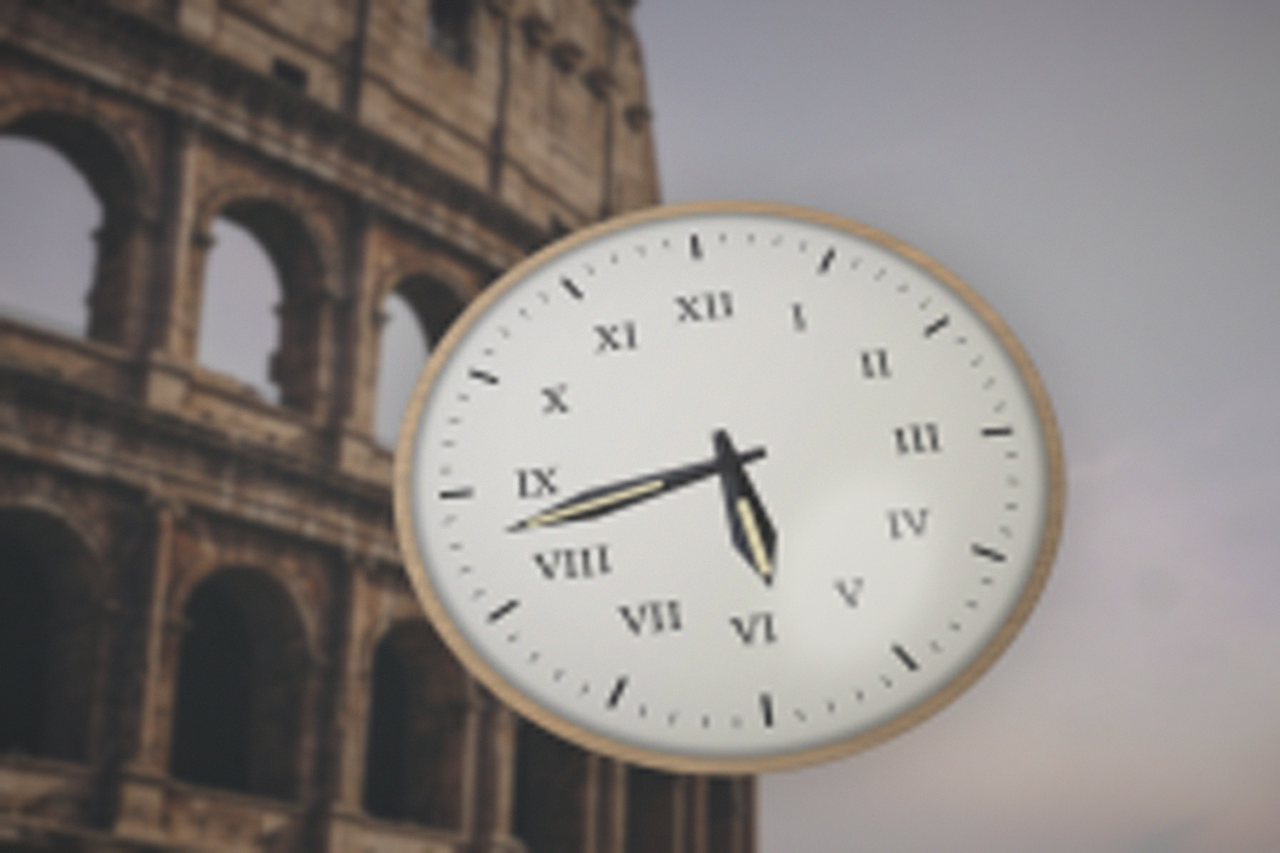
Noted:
5:43
